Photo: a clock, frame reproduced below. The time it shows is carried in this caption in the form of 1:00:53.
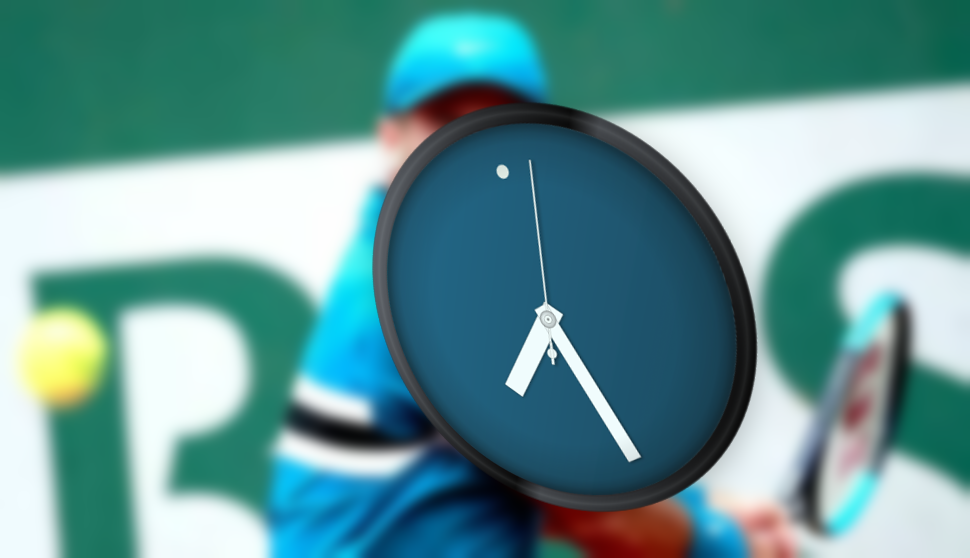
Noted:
7:27:02
